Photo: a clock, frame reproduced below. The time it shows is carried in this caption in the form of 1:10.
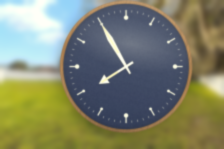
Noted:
7:55
